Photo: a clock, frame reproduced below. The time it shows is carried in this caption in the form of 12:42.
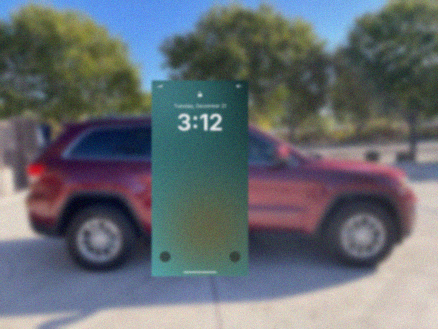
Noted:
3:12
